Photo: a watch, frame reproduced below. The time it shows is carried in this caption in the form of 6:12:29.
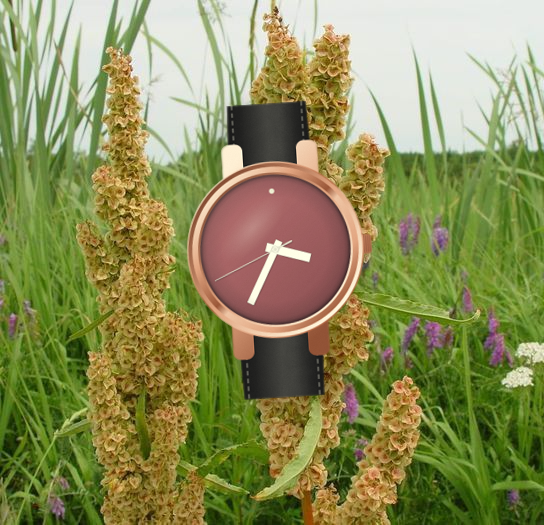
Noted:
3:34:41
